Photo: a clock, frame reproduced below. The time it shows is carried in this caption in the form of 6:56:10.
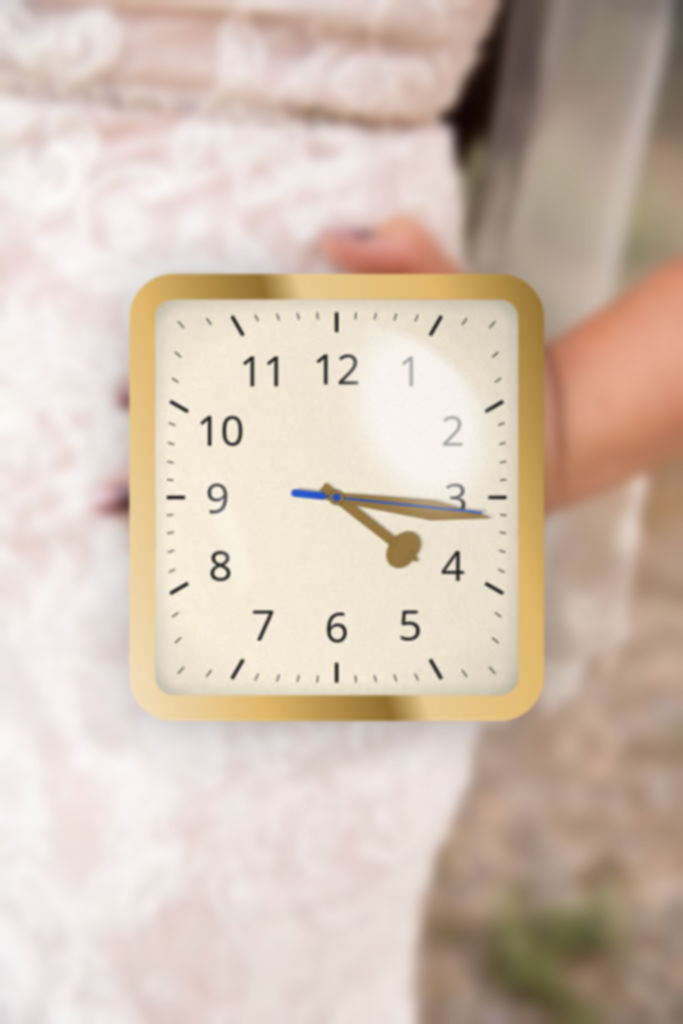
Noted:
4:16:16
